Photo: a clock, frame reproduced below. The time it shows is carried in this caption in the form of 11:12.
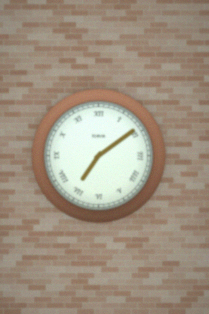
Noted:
7:09
